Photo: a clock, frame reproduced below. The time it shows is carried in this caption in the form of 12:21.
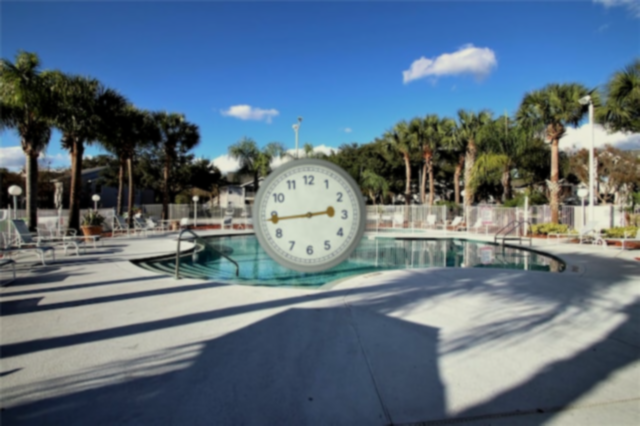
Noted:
2:44
